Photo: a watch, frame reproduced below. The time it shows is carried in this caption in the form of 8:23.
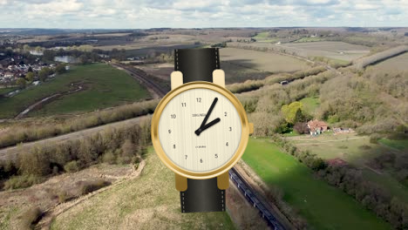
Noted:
2:05
